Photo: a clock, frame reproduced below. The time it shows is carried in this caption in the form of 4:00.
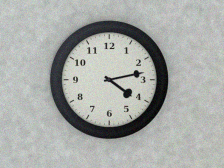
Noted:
4:13
